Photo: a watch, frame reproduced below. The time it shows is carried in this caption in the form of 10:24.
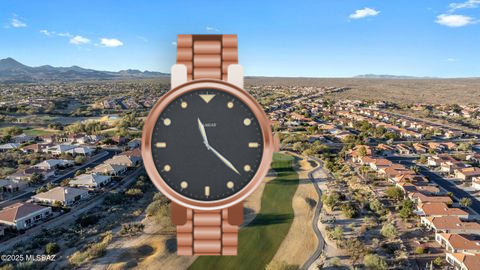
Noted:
11:22
